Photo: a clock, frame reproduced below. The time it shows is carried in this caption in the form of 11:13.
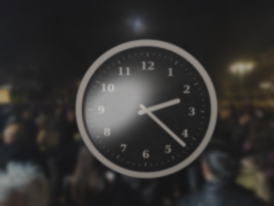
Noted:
2:22
